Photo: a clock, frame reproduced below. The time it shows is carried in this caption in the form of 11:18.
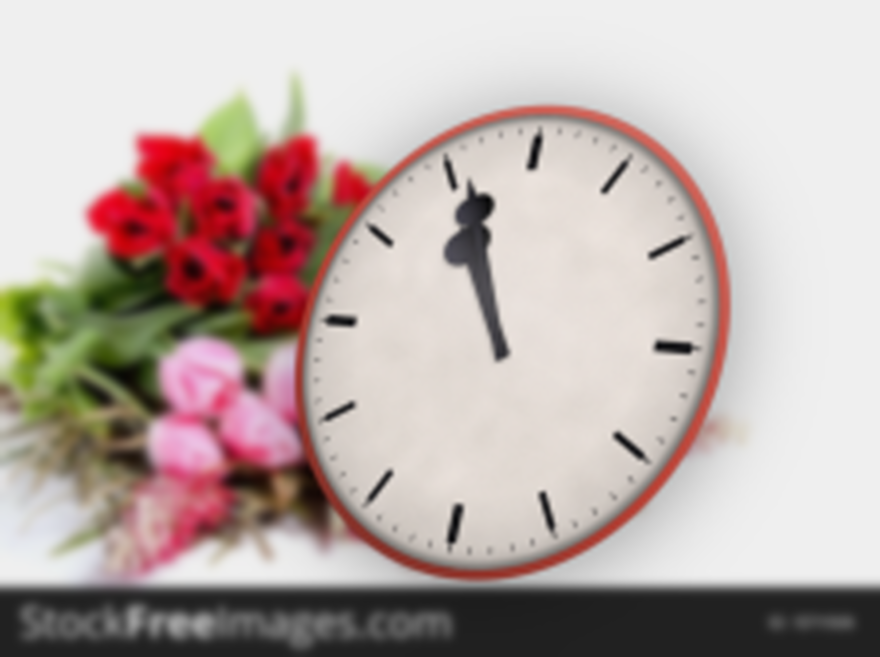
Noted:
10:56
